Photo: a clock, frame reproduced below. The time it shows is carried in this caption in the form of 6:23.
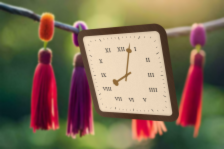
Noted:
8:03
